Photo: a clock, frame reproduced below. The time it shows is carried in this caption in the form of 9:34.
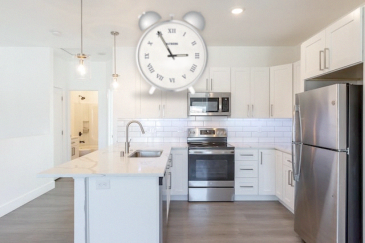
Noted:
2:55
